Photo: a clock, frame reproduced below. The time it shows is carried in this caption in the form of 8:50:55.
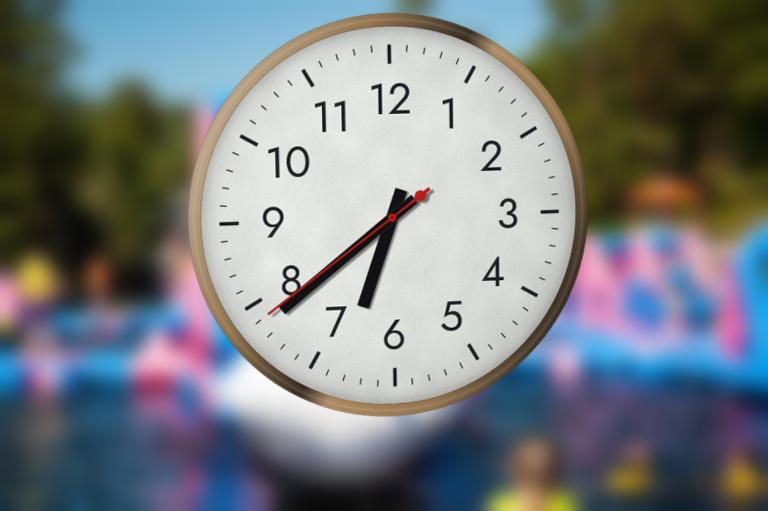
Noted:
6:38:39
